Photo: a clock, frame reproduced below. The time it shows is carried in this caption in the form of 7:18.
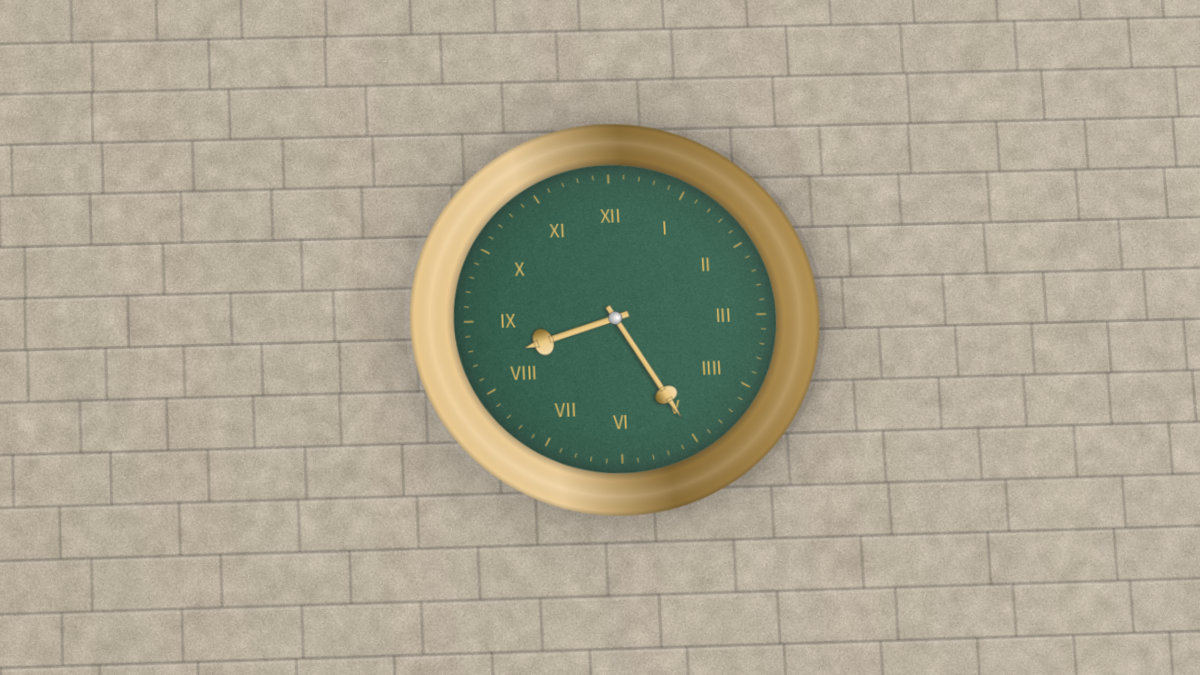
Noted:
8:25
